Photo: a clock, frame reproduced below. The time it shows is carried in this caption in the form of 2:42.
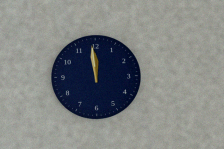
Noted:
11:59
